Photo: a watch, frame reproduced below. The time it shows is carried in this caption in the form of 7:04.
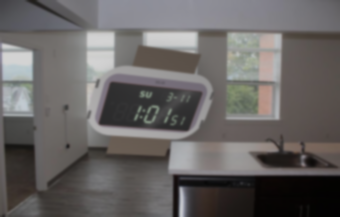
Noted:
1:01
